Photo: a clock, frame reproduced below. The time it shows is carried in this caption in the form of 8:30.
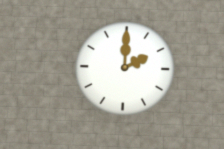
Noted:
2:00
